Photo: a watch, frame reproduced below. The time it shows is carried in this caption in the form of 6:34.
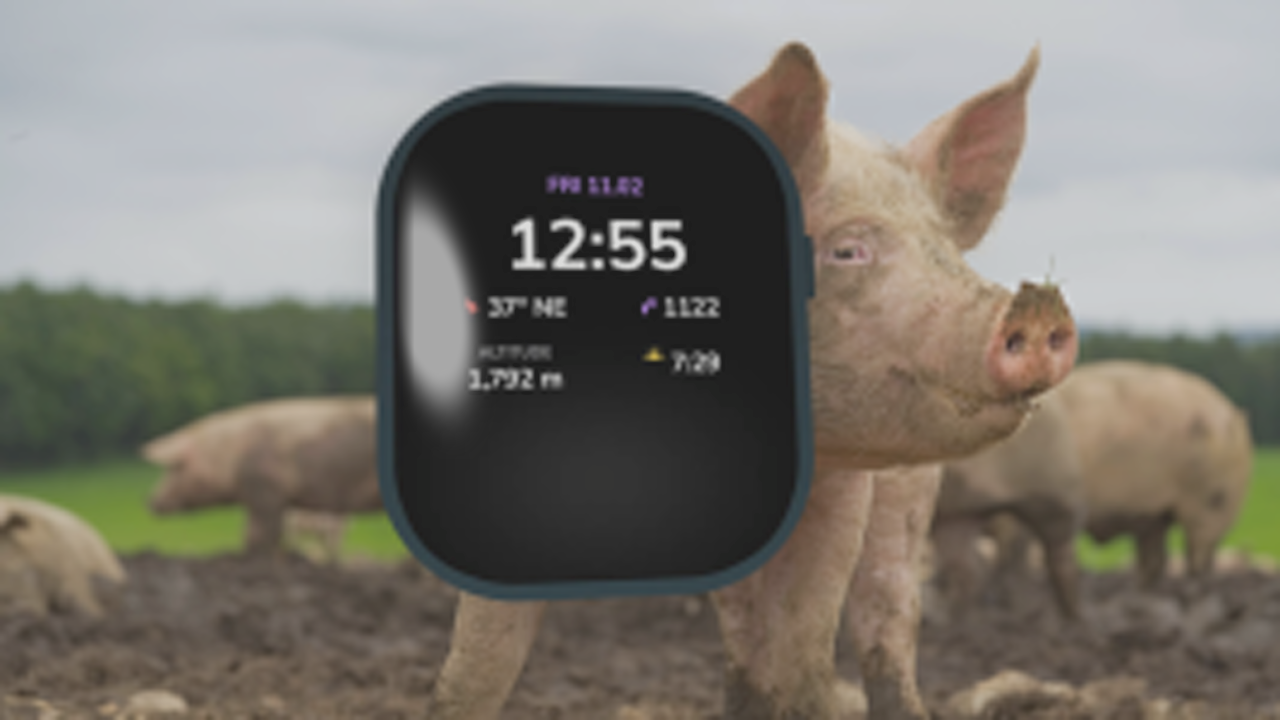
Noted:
12:55
